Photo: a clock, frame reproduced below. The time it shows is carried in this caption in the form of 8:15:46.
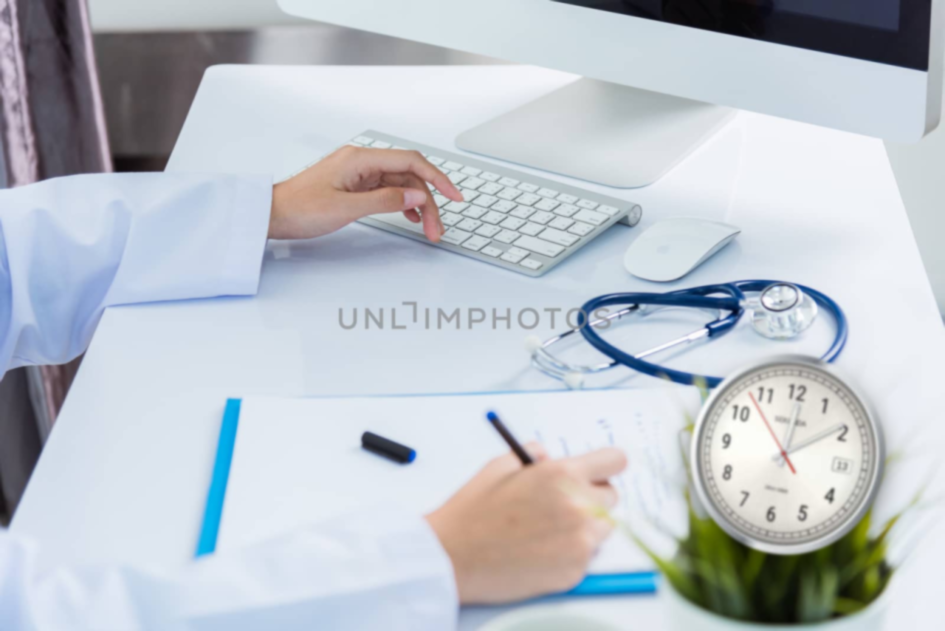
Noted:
12:08:53
